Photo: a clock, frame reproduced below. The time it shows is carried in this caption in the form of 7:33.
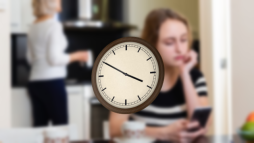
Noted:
3:50
